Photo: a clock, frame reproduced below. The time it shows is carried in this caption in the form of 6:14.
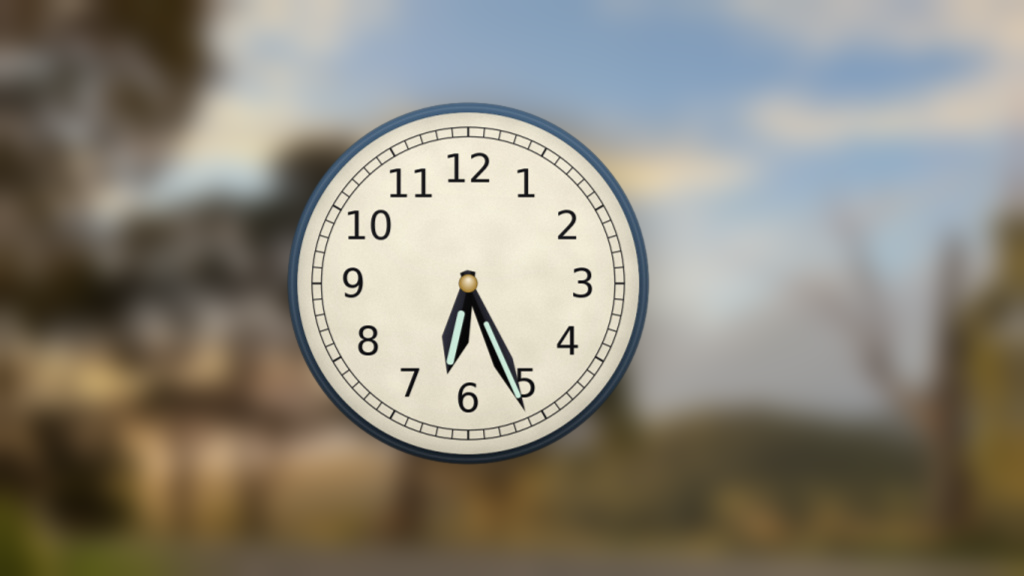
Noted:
6:26
